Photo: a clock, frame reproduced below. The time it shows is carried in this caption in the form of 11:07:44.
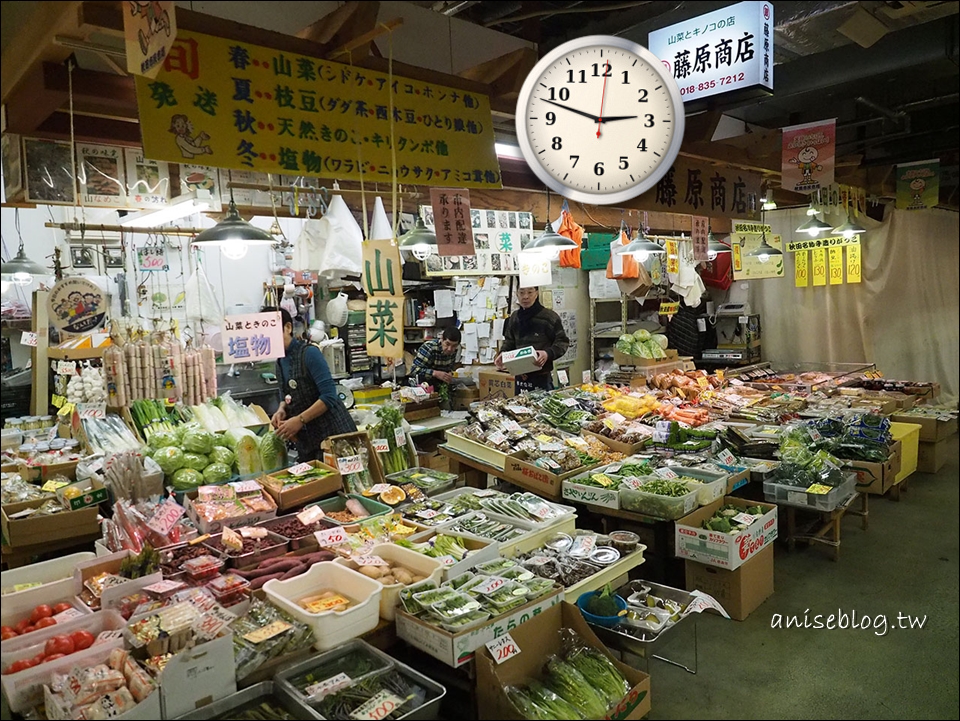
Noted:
2:48:01
